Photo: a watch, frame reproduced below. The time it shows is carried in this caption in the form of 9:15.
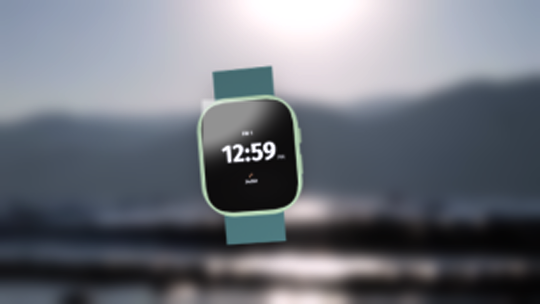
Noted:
12:59
